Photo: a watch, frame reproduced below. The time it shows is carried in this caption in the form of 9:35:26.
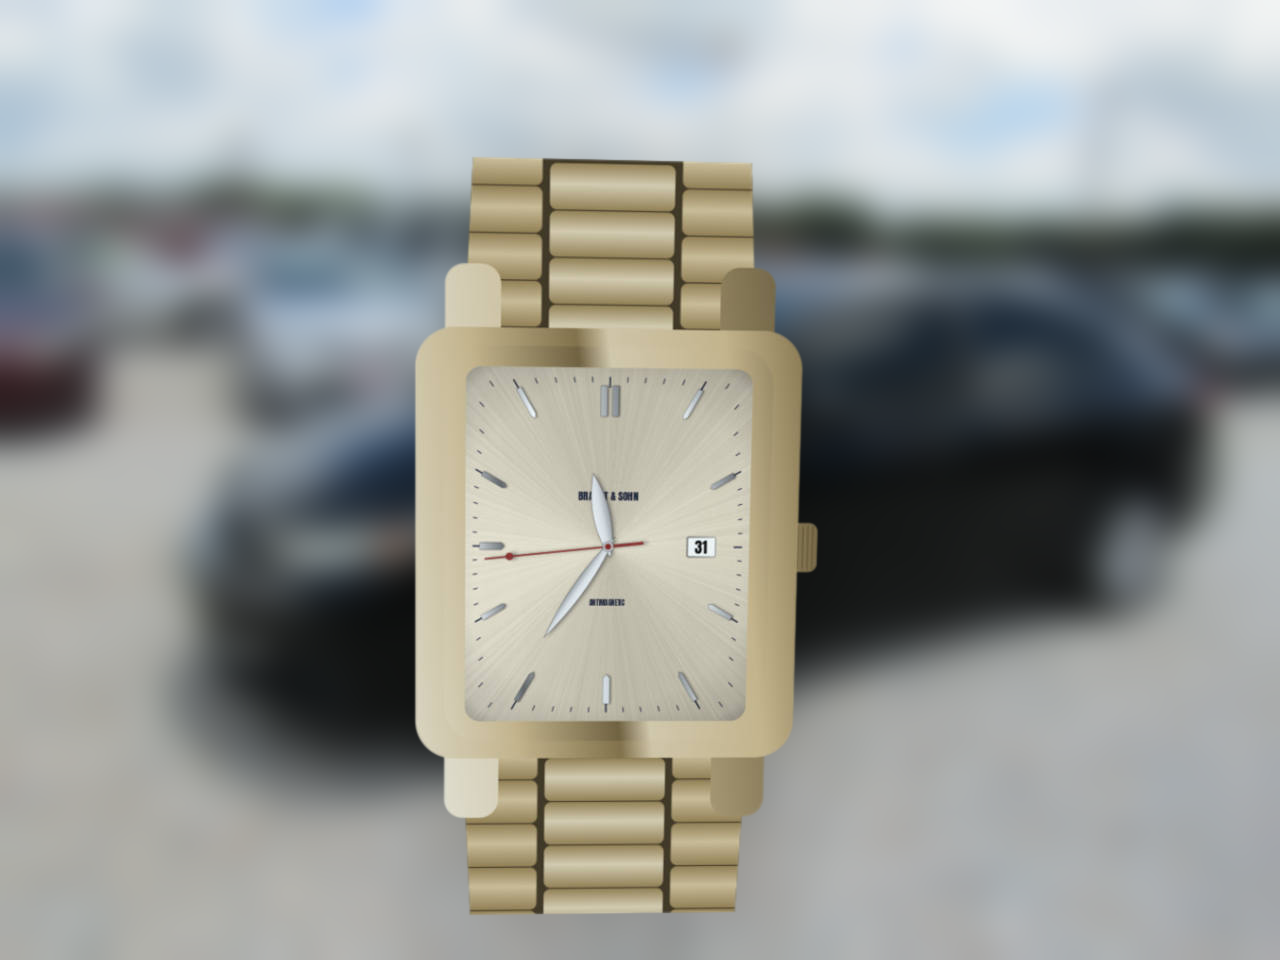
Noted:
11:35:44
